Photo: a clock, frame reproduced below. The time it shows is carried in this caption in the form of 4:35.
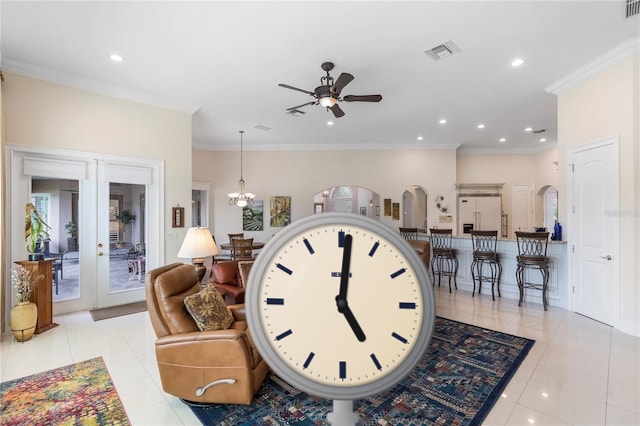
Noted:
5:01
